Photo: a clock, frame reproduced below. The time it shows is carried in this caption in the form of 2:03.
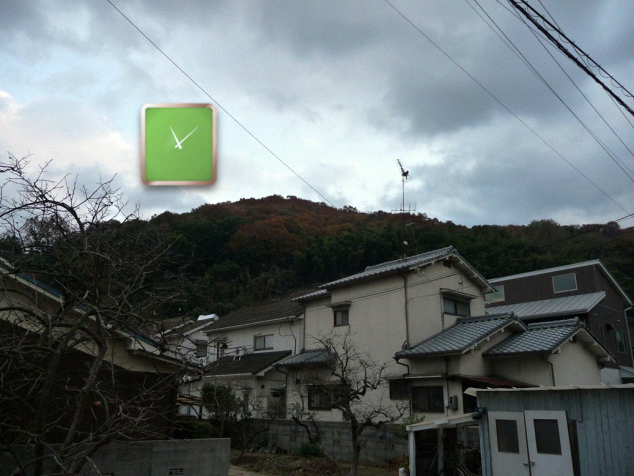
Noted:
11:08
